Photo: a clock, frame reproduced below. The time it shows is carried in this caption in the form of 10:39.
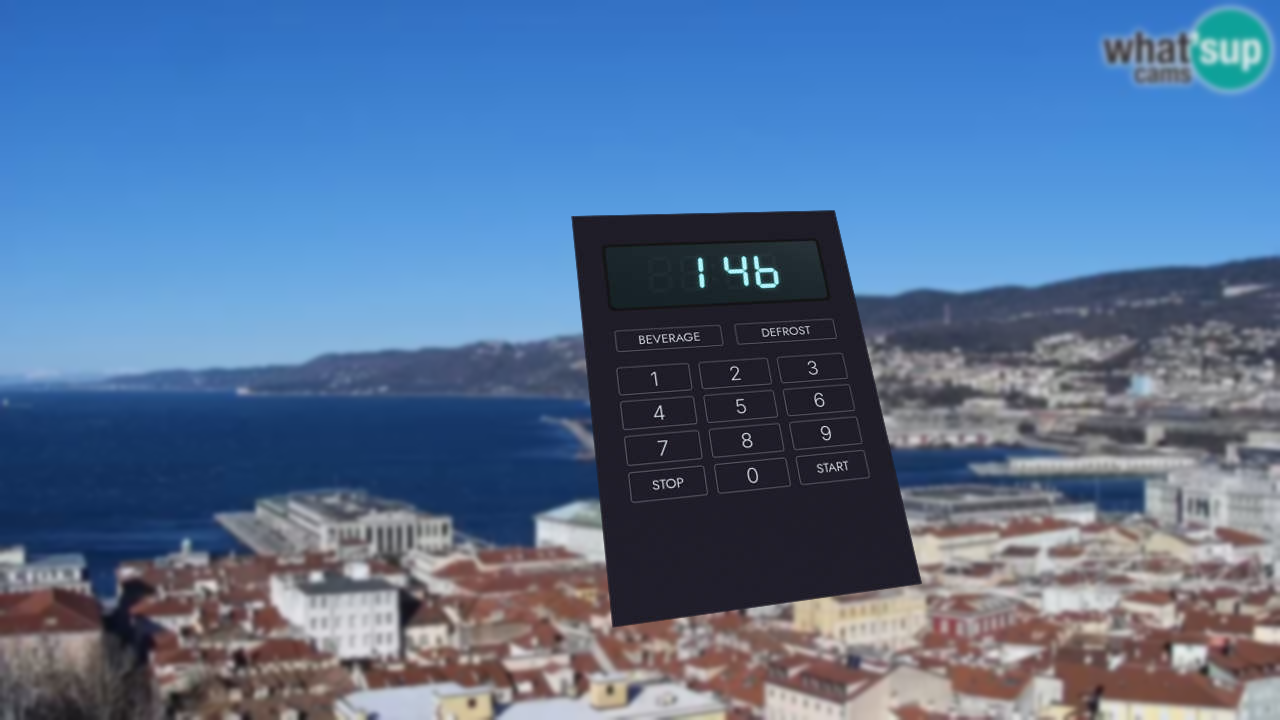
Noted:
1:46
